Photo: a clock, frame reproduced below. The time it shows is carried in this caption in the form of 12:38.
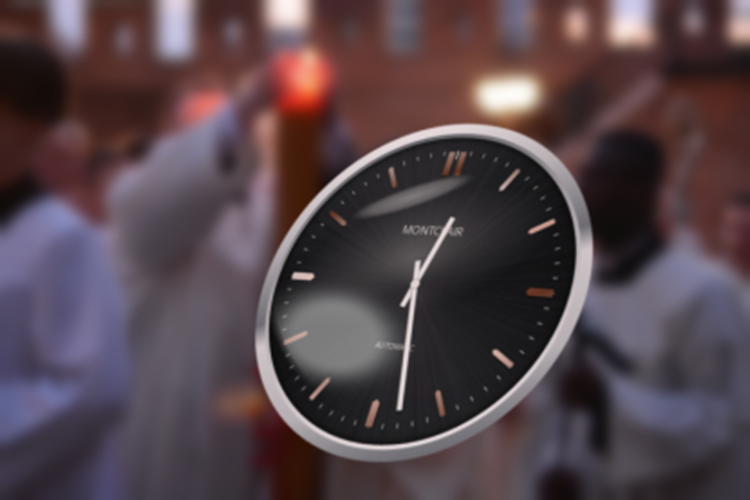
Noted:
12:28
